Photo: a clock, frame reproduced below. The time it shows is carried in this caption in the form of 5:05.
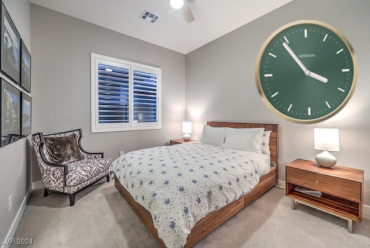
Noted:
3:54
